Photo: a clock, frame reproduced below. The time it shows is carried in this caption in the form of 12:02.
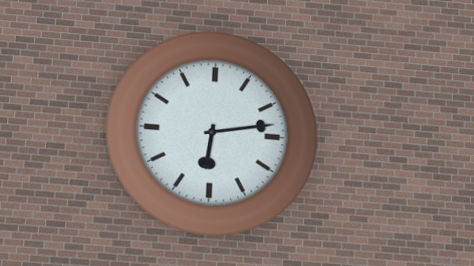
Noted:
6:13
